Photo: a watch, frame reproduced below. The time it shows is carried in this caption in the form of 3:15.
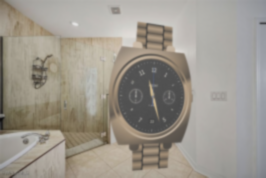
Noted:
11:27
